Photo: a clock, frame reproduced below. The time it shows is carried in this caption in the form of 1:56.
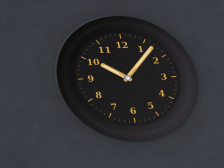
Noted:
10:07
